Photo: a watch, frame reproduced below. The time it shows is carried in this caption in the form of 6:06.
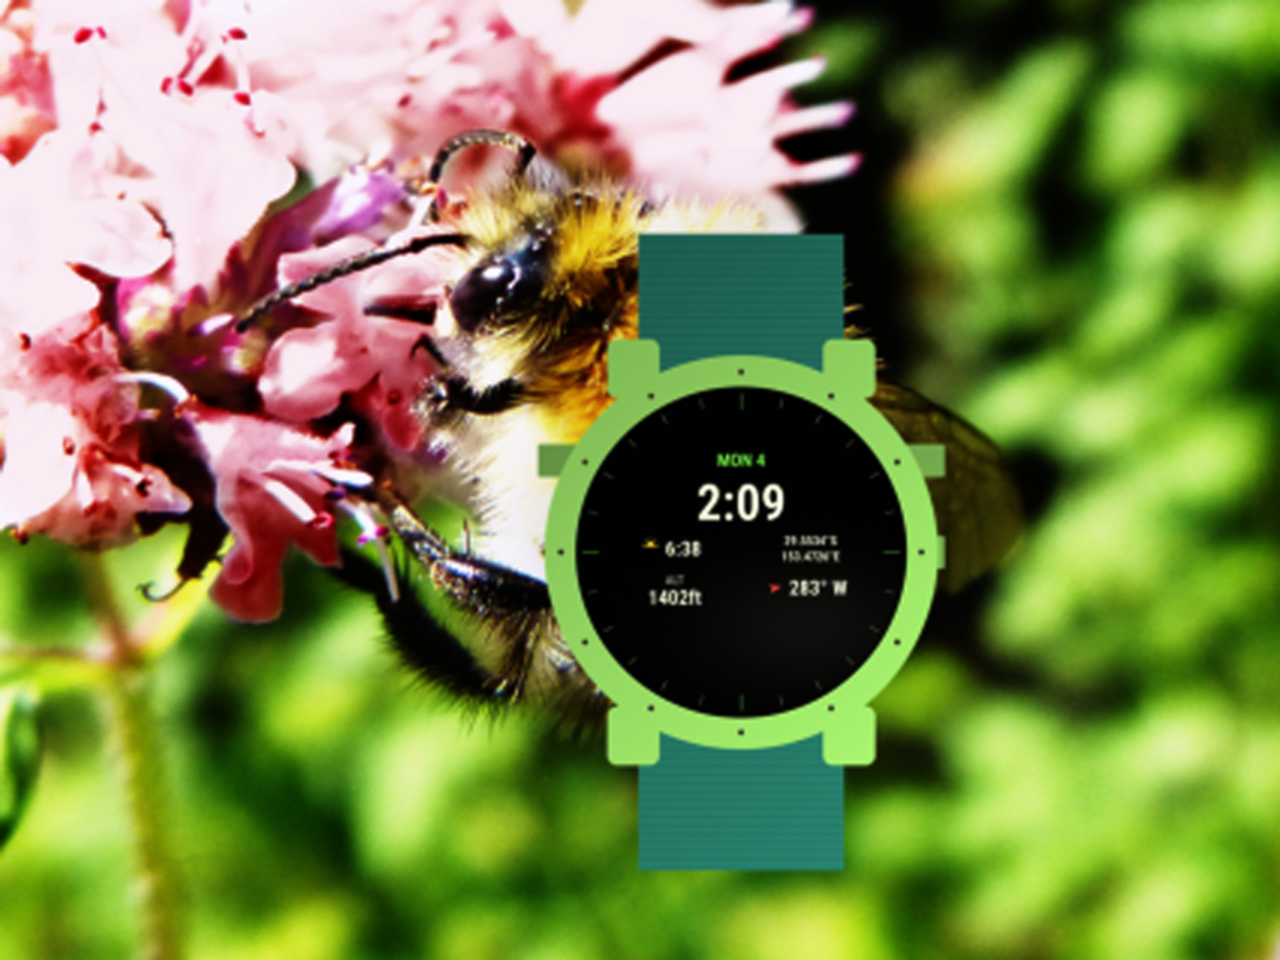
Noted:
2:09
